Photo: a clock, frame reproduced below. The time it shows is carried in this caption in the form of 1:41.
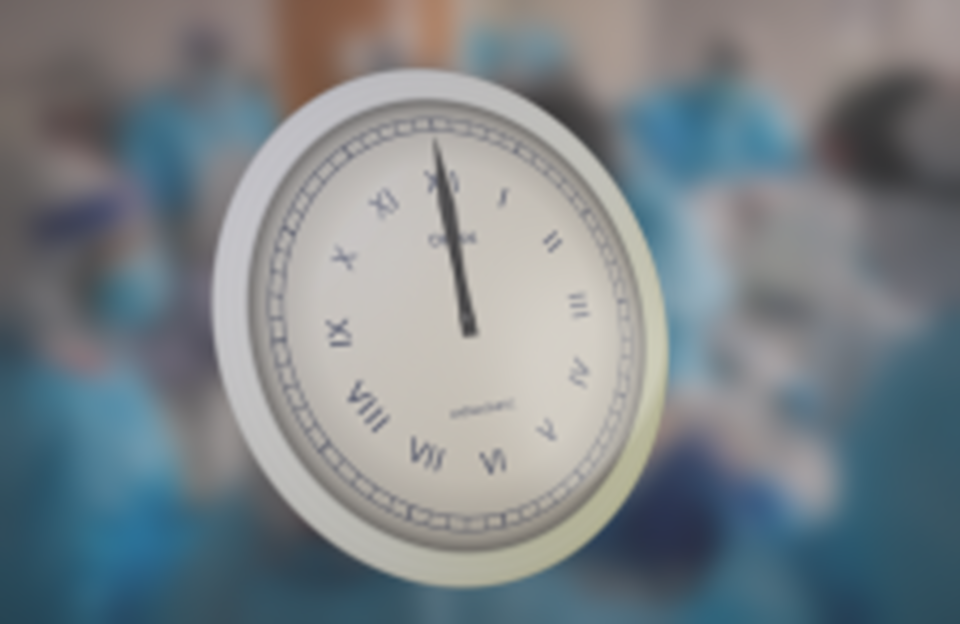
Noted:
12:00
